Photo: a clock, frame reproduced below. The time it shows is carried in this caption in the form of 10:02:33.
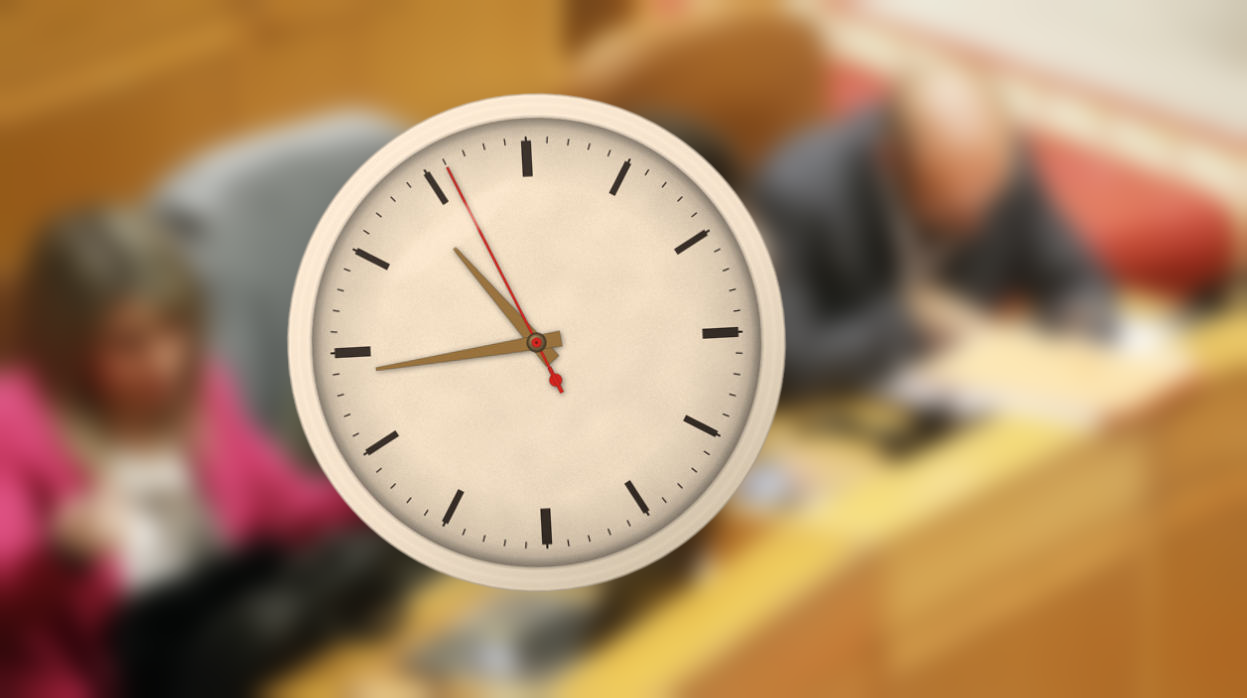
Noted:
10:43:56
